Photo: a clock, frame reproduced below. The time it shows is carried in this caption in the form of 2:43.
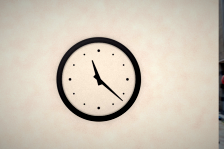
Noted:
11:22
